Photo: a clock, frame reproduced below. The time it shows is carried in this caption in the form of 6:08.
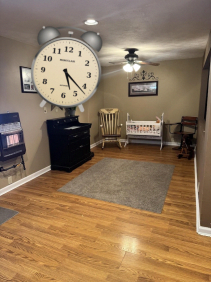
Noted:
5:22
